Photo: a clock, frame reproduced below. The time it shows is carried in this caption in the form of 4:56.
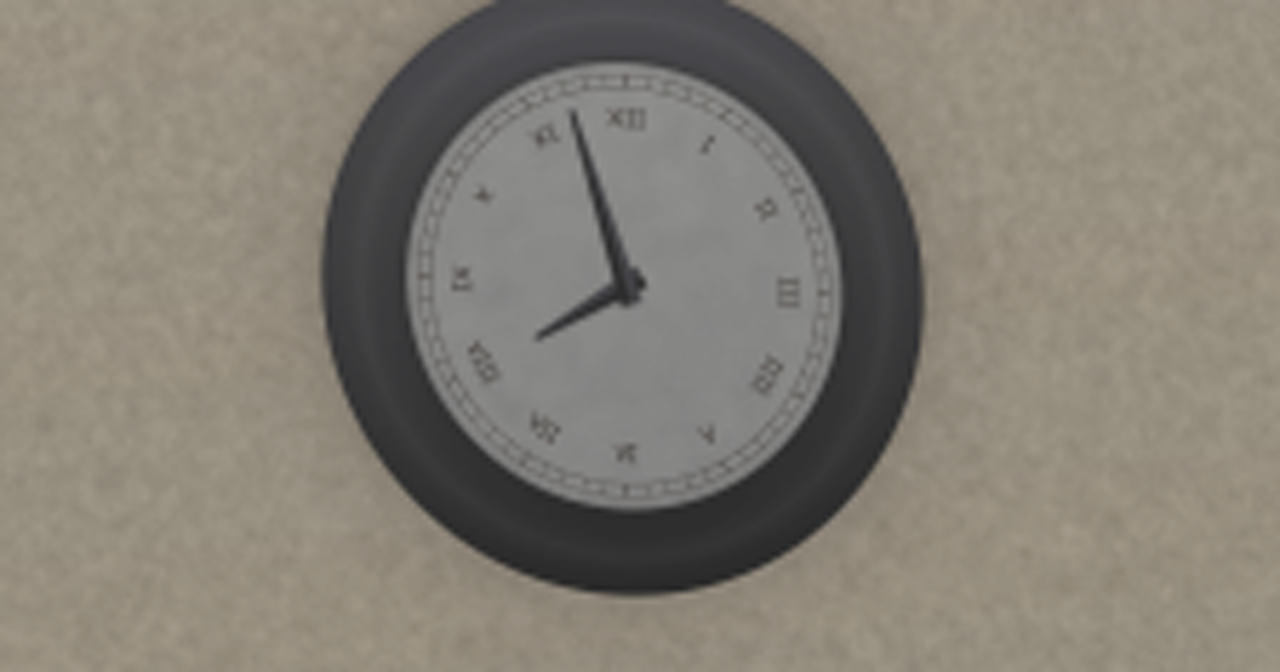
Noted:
7:57
